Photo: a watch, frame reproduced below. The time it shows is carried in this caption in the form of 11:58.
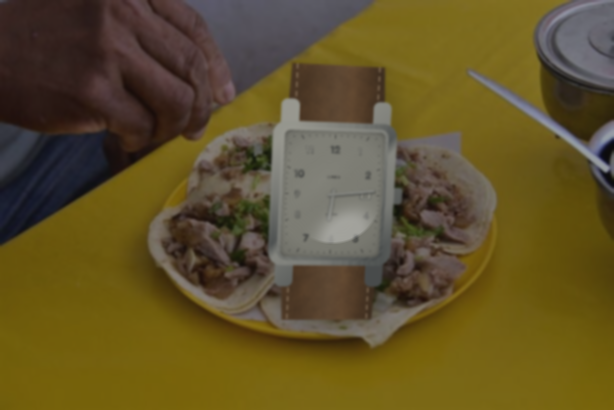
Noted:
6:14
